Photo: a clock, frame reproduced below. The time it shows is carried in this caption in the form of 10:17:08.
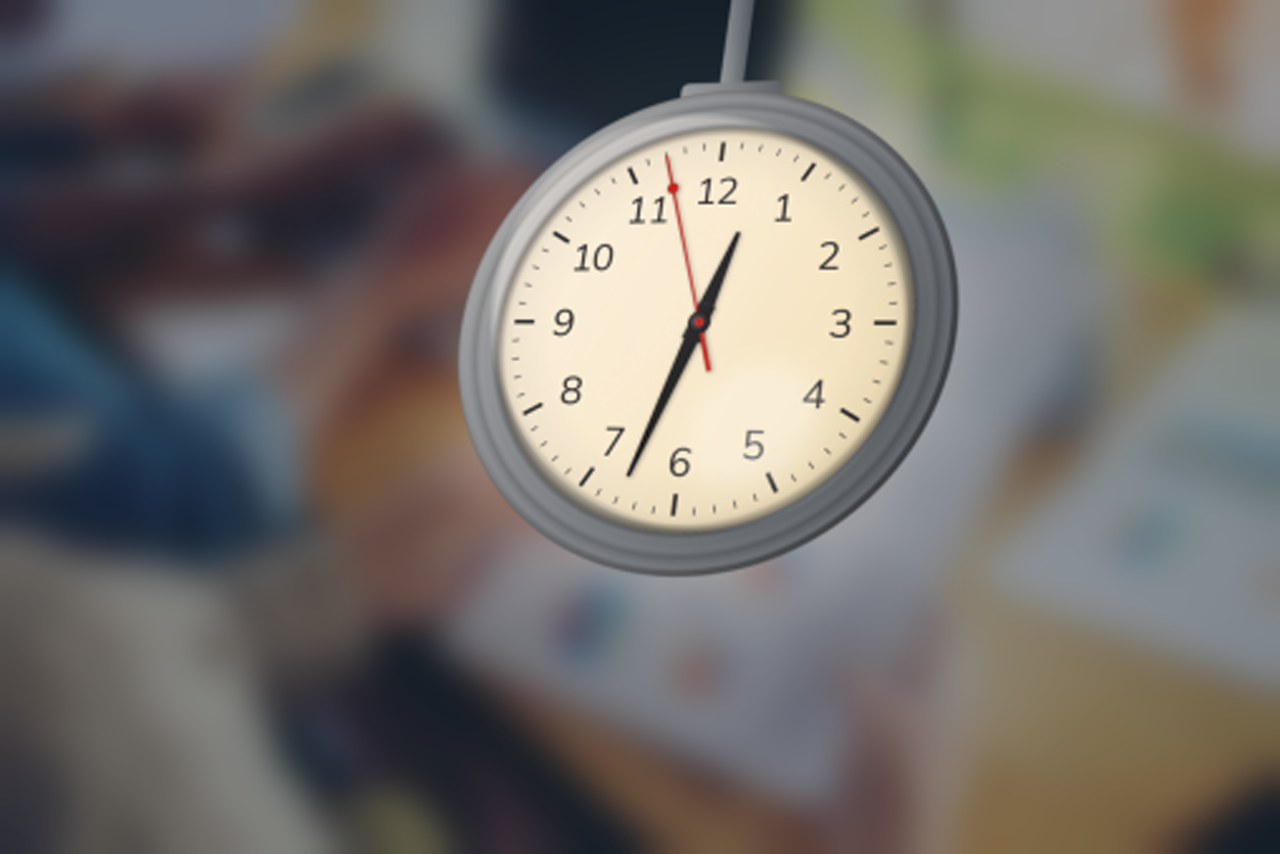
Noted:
12:32:57
